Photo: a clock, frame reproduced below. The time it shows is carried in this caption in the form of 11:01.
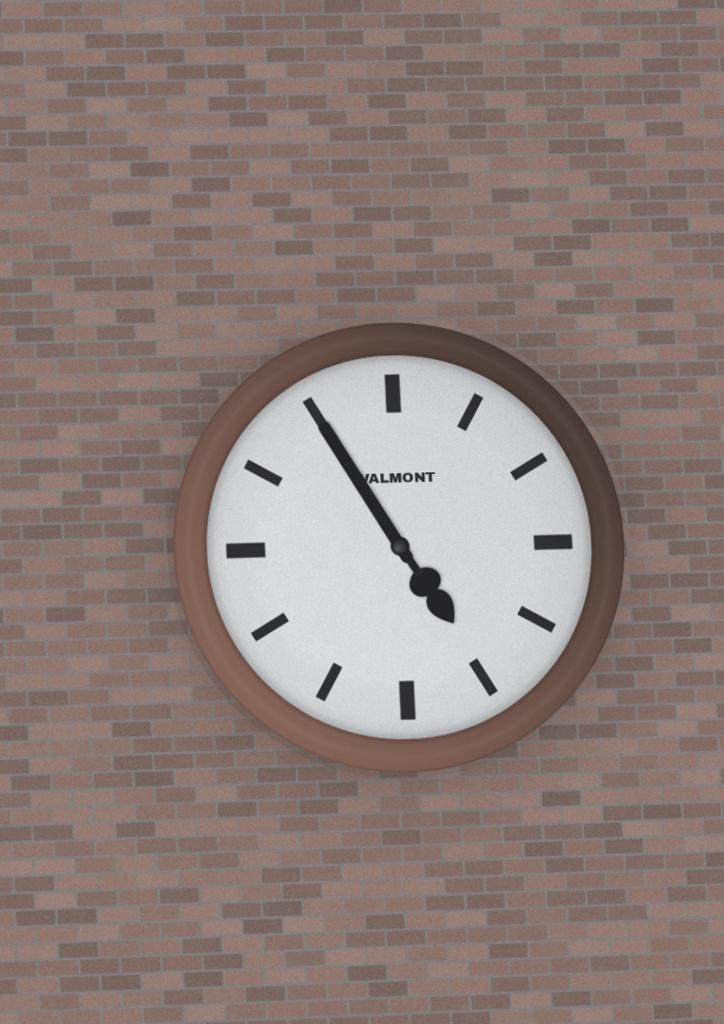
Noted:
4:55
